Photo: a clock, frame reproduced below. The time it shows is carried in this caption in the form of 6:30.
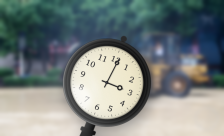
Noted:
3:01
